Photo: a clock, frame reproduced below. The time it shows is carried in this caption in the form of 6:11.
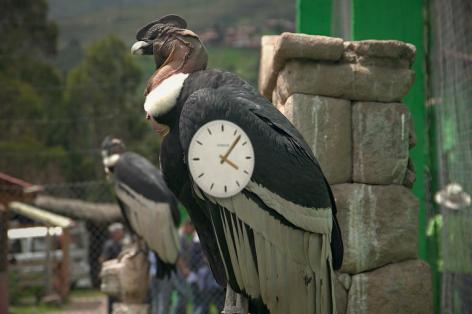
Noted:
4:07
